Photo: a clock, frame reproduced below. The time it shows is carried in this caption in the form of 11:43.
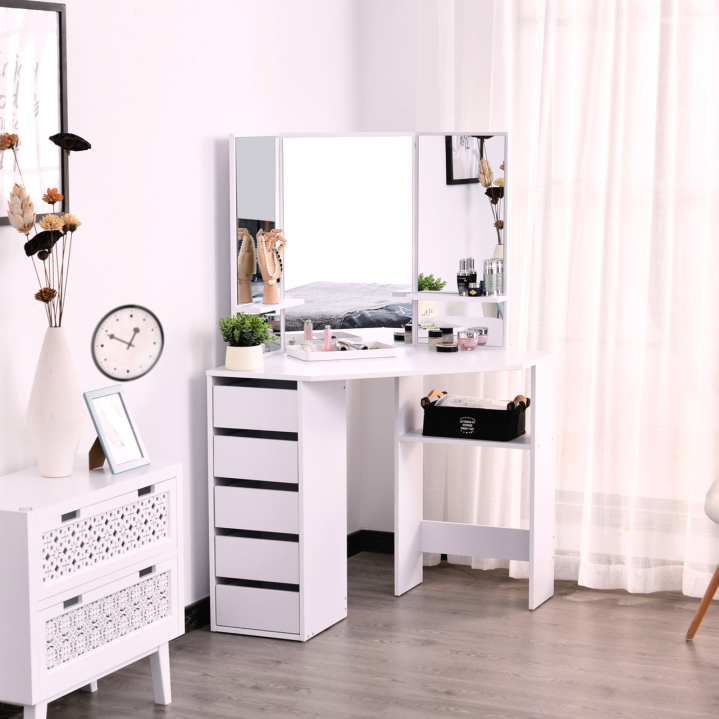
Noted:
12:49
